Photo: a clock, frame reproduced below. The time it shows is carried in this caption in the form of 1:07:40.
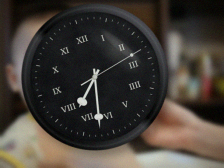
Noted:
7:32:13
